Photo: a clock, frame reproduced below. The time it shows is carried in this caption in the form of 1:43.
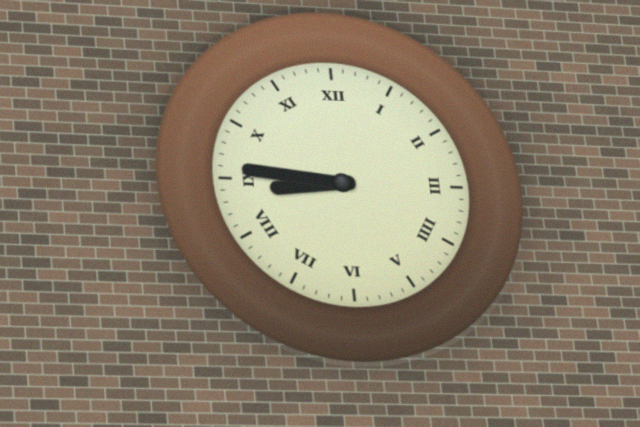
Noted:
8:46
